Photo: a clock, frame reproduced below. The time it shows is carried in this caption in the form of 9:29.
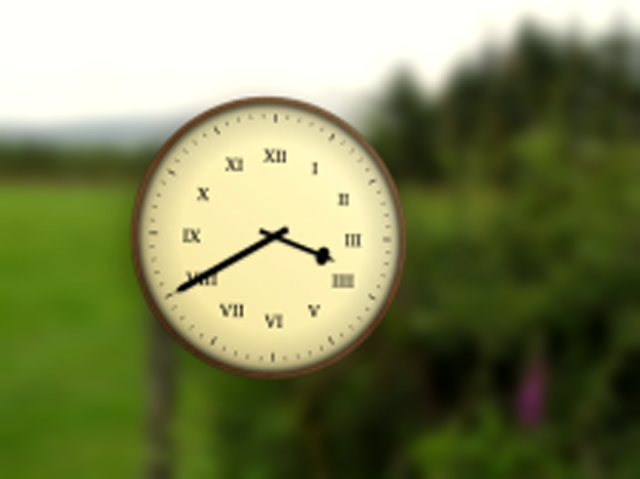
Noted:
3:40
